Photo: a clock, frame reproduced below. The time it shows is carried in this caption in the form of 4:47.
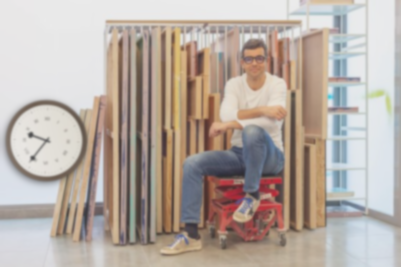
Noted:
9:36
